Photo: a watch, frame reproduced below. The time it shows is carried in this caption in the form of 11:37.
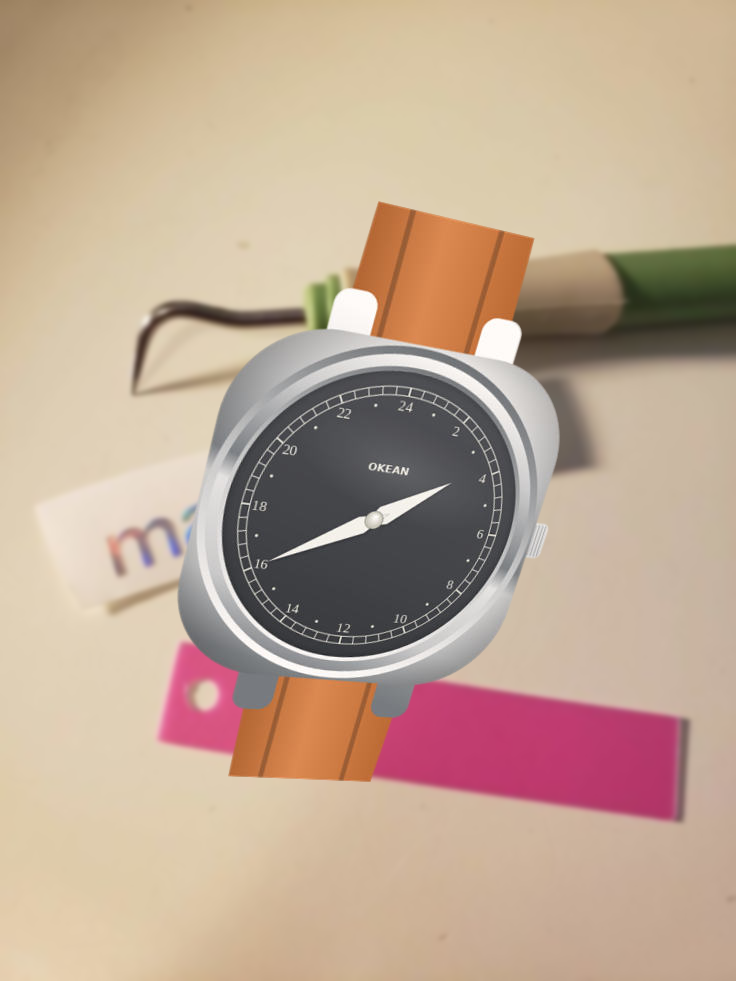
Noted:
3:40
